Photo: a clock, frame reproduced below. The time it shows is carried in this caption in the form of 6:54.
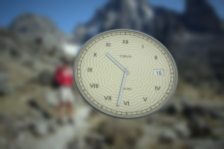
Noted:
10:32
